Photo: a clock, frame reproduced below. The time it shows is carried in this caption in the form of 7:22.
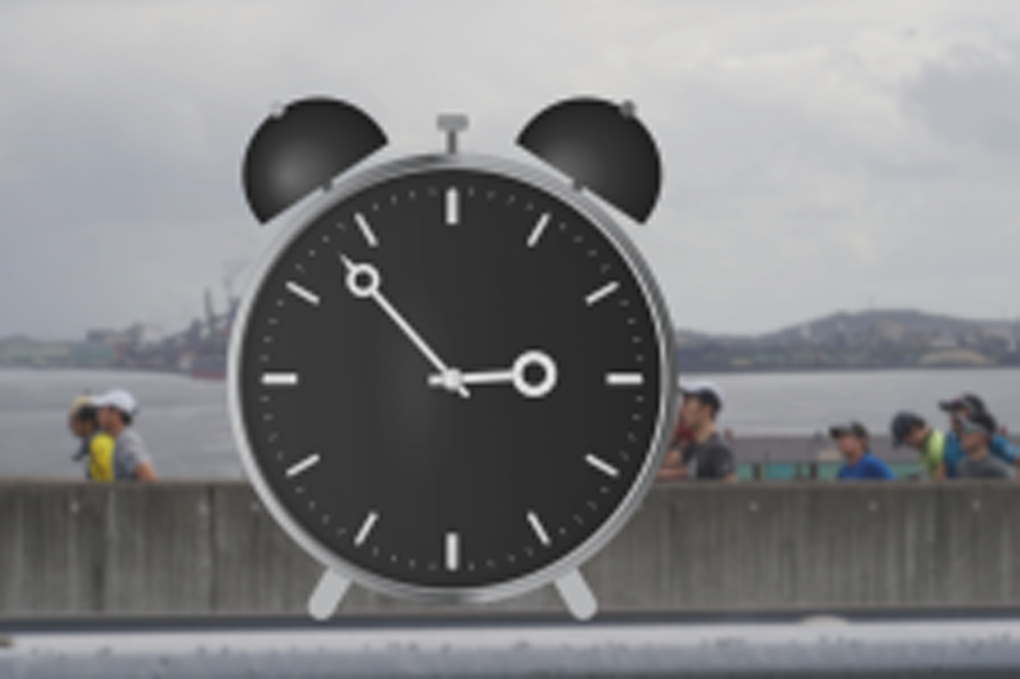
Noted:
2:53
